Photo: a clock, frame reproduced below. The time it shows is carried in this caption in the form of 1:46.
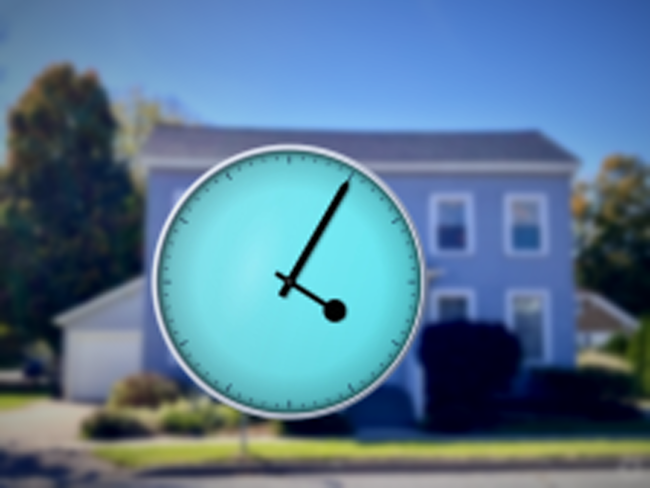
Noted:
4:05
